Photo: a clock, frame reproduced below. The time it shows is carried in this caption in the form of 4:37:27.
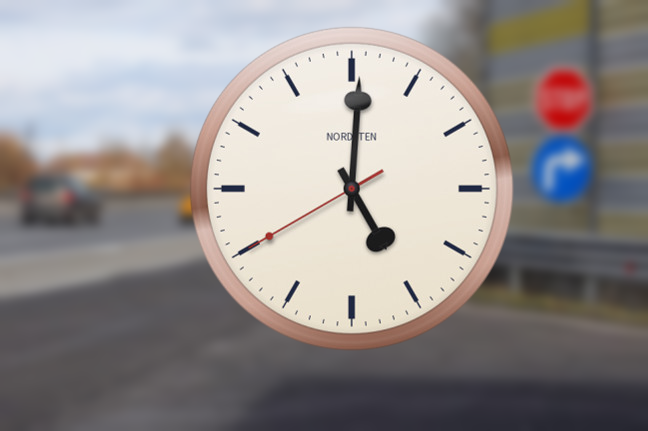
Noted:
5:00:40
